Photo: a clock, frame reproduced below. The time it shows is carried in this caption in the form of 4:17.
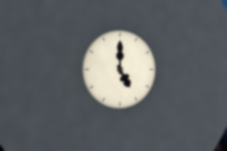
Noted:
5:00
